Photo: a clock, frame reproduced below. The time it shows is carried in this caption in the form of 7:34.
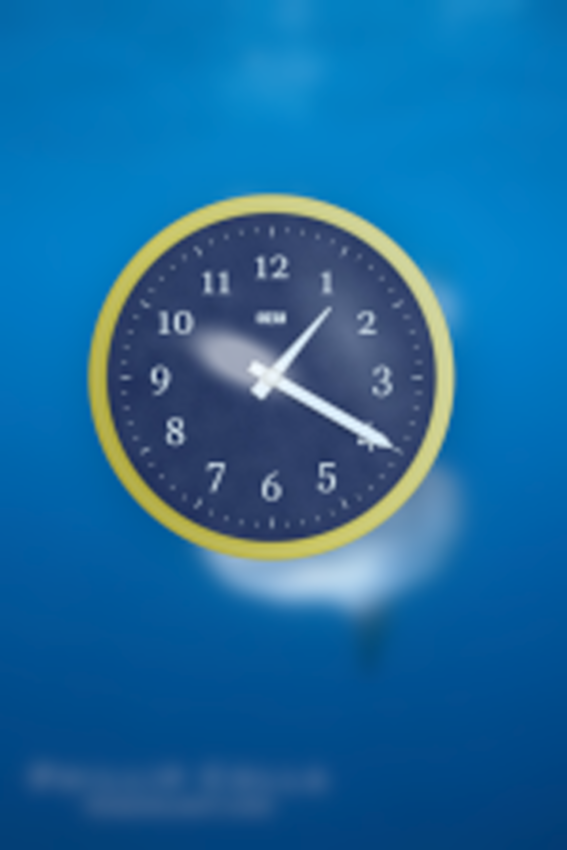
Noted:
1:20
